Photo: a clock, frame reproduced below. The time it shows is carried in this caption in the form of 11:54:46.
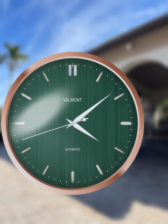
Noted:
4:08:42
